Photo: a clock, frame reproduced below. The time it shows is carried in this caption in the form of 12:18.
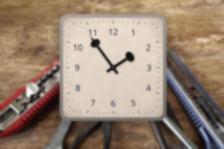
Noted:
1:54
